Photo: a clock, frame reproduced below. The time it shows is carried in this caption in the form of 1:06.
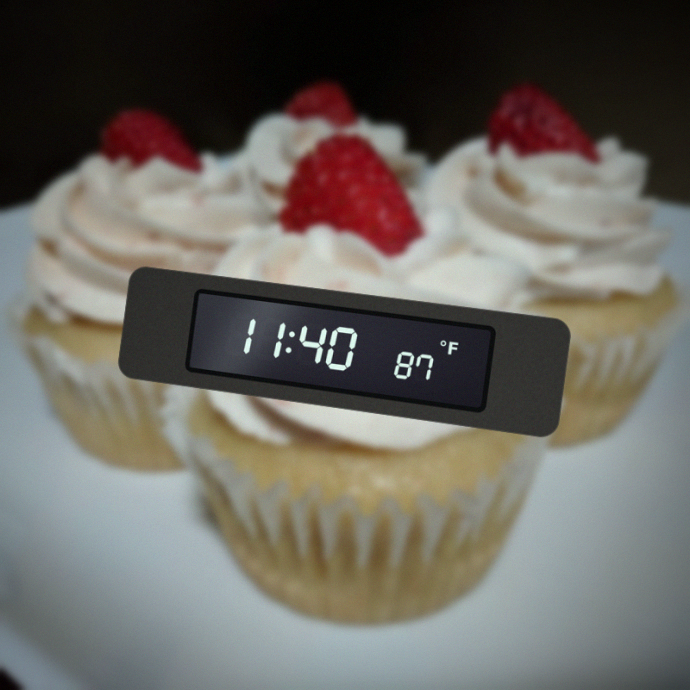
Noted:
11:40
